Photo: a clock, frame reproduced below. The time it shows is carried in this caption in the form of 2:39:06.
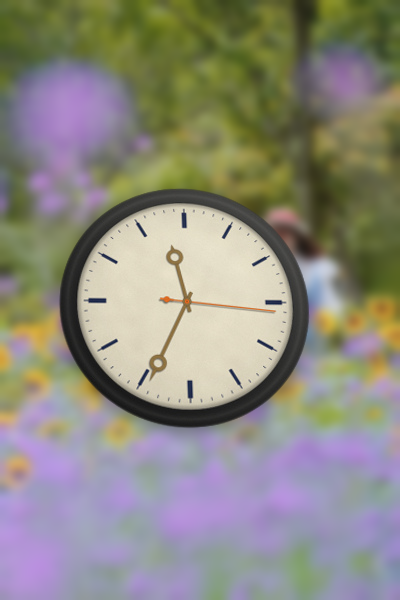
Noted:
11:34:16
